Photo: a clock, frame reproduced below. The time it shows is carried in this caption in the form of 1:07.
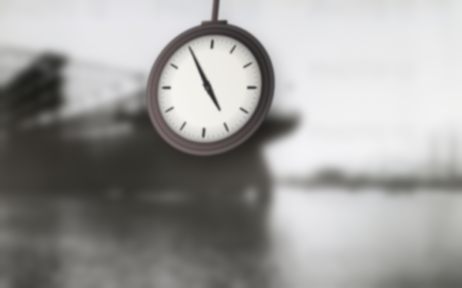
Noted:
4:55
